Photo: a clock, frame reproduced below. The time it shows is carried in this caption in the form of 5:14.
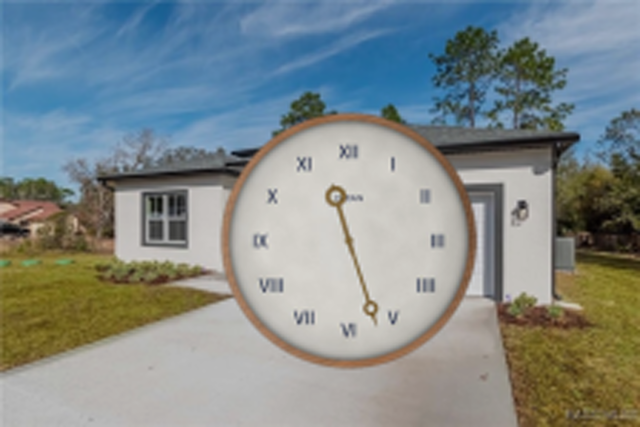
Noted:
11:27
